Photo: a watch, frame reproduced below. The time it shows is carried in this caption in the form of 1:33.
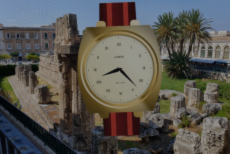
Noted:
8:23
